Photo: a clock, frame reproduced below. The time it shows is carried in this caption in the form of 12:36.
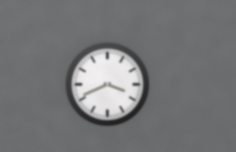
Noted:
3:41
